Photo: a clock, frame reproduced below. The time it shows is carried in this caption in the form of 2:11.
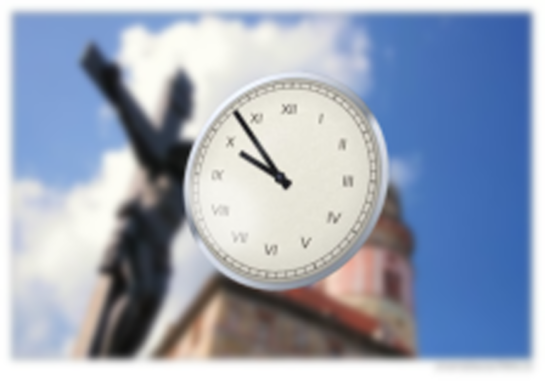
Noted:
9:53
